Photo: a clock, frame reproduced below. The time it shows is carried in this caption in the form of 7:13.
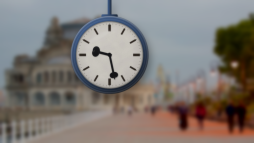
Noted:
9:28
